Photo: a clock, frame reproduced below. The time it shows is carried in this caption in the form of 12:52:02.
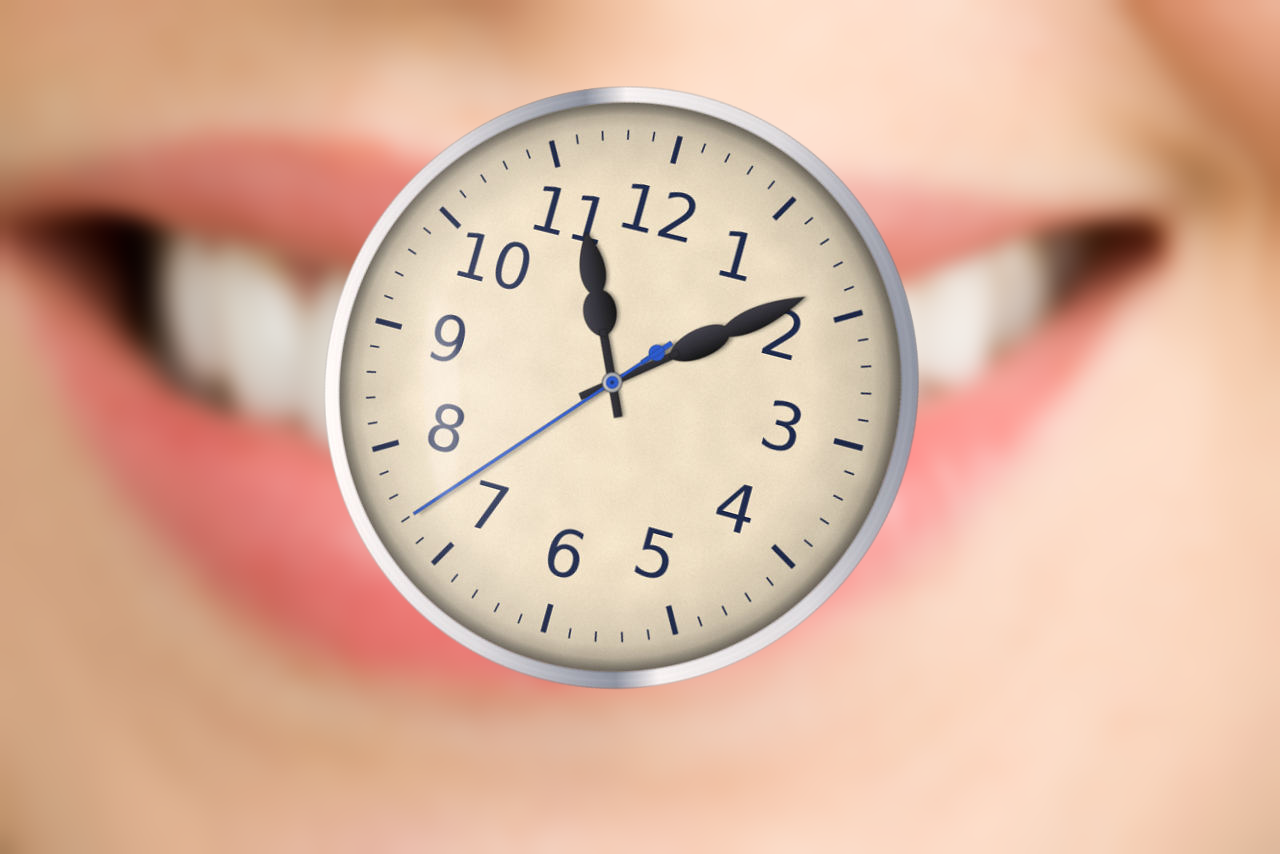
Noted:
11:08:37
